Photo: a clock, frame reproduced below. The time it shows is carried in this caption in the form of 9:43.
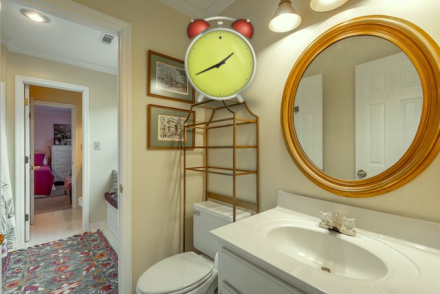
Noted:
1:41
